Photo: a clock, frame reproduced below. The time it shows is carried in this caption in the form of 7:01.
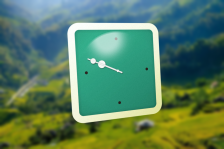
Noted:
9:49
